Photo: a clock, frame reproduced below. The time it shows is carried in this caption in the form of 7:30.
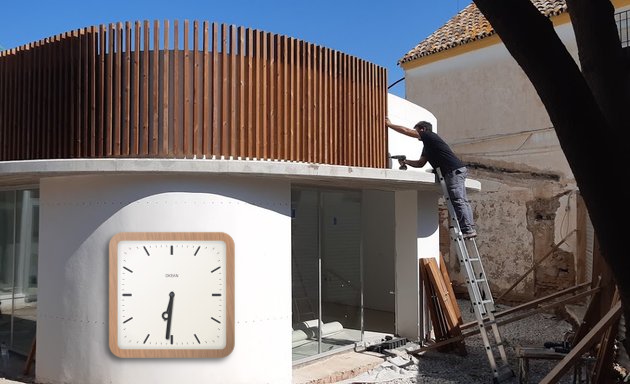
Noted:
6:31
